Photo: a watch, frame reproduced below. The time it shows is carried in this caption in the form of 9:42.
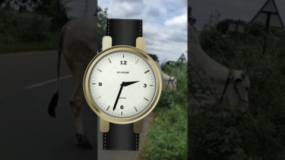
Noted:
2:33
